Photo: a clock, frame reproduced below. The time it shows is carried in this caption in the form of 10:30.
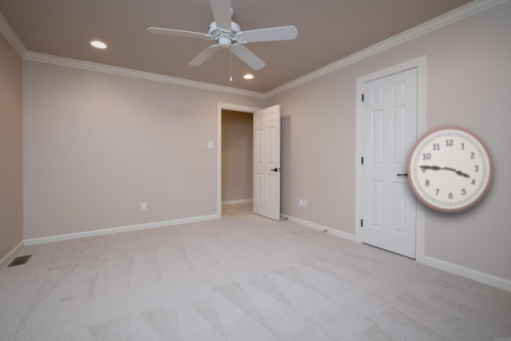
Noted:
3:46
